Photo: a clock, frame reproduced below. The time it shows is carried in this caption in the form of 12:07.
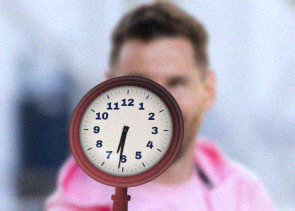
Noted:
6:31
